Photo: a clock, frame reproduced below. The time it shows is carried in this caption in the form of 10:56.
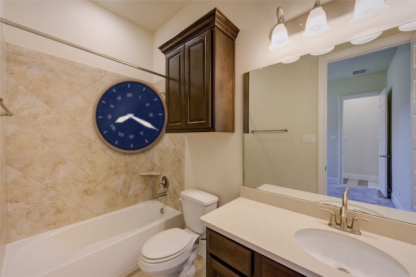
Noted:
8:20
